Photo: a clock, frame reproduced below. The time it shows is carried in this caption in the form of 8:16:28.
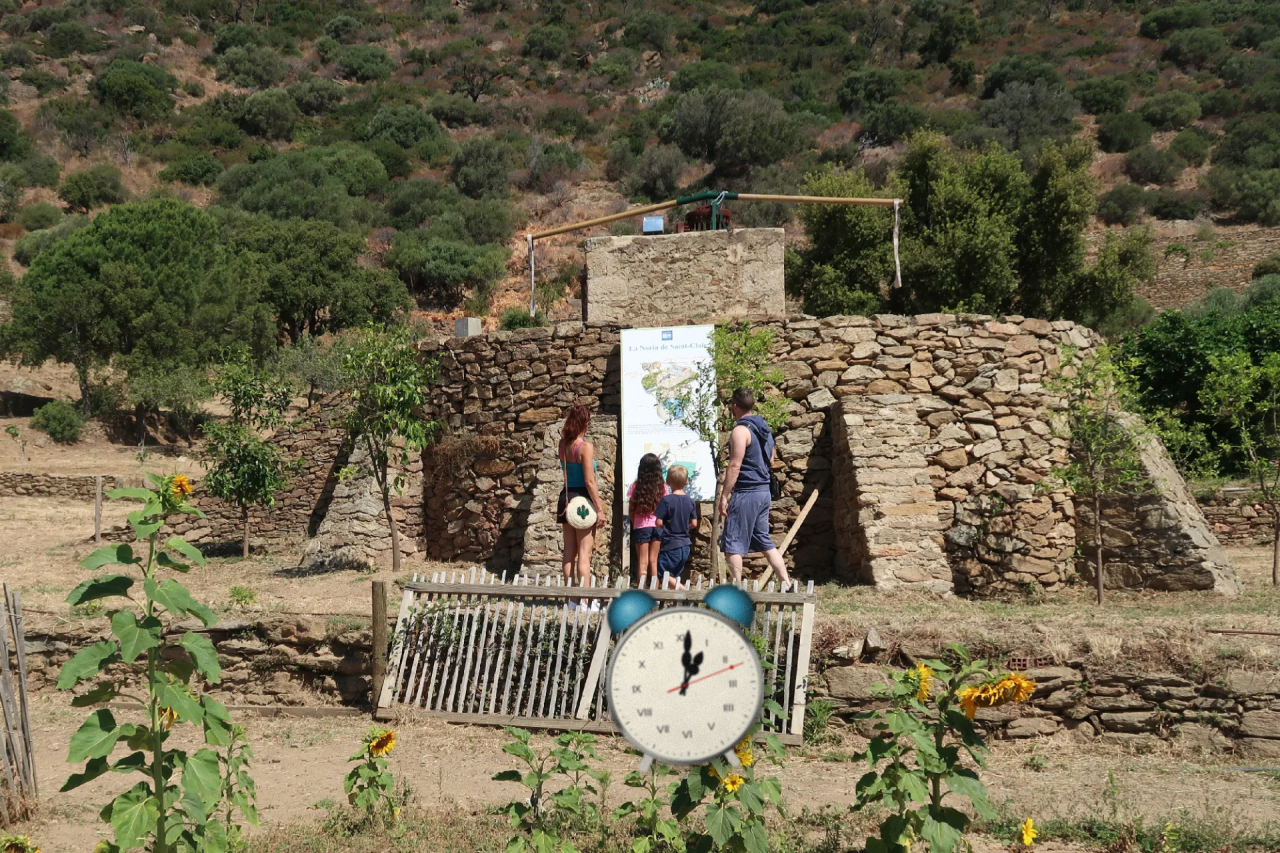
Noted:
1:01:12
